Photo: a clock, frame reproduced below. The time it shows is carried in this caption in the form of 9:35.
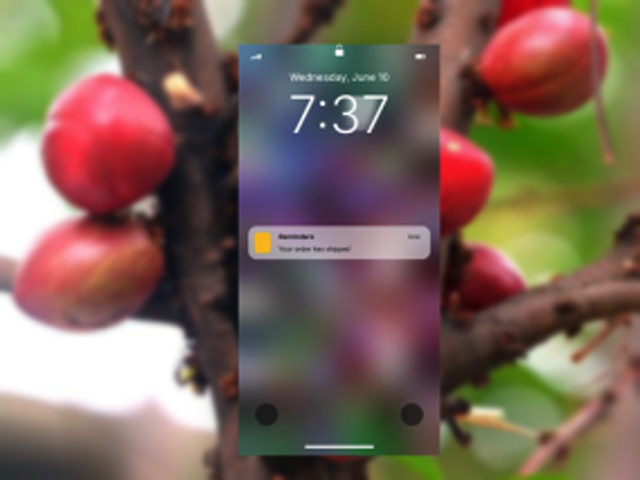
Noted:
7:37
